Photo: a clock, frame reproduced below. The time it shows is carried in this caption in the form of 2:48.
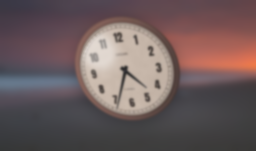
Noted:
4:34
